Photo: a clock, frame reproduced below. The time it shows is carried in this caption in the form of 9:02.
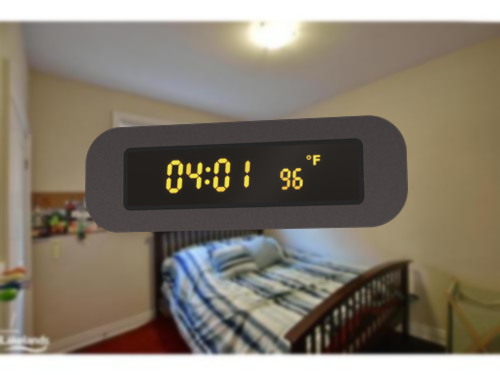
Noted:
4:01
